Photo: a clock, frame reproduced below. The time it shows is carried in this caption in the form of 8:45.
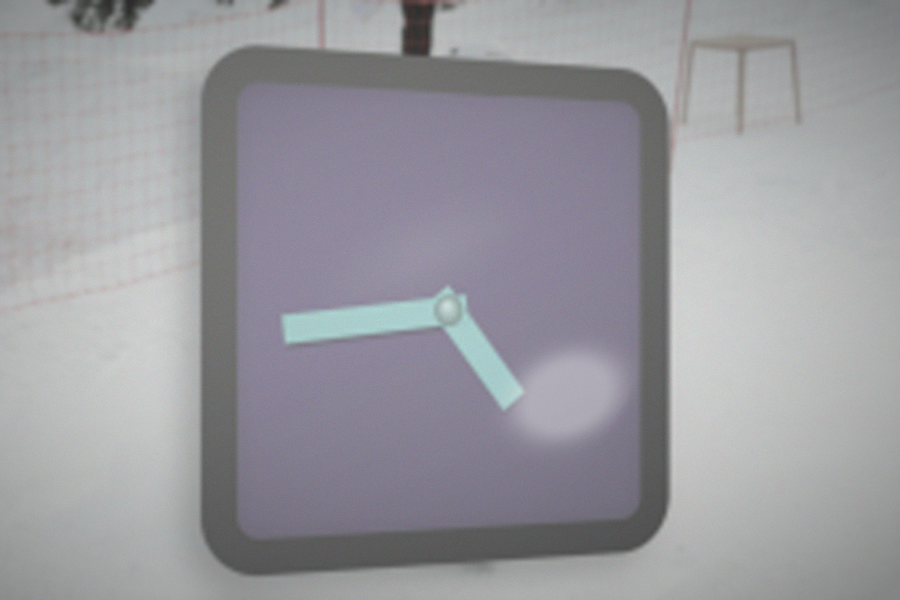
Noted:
4:44
